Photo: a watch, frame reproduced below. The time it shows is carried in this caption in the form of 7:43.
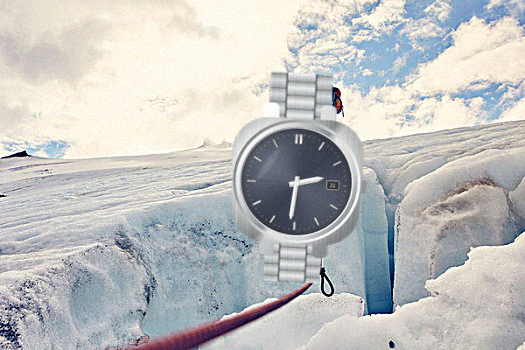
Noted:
2:31
